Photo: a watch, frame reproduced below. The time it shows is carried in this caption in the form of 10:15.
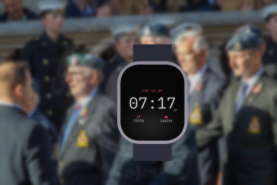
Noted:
7:17
